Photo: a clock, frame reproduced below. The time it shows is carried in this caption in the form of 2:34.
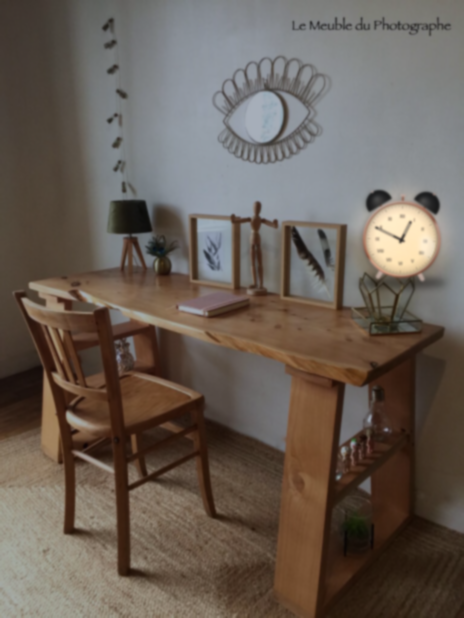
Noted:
12:49
